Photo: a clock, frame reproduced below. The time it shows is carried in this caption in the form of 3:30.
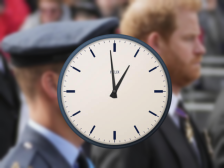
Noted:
12:59
